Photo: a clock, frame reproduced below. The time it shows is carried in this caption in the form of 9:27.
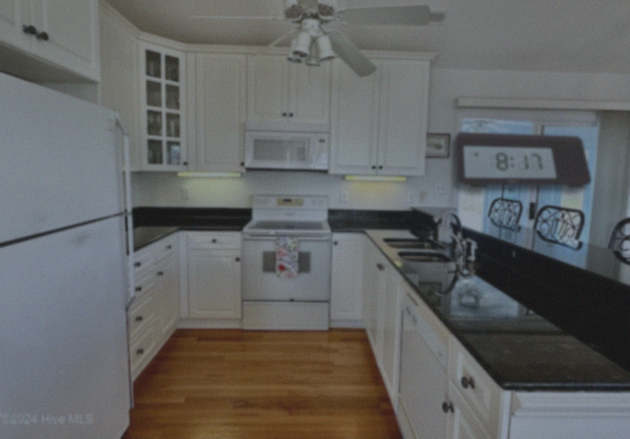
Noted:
8:17
